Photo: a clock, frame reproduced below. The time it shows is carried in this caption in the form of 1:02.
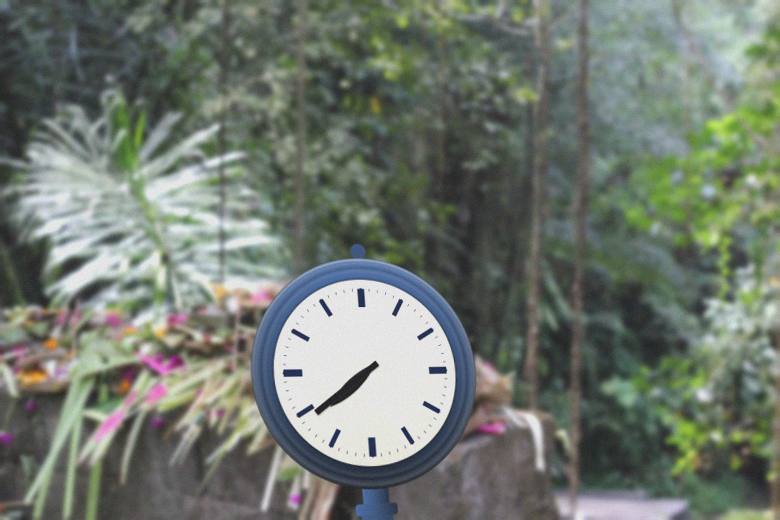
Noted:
7:39
